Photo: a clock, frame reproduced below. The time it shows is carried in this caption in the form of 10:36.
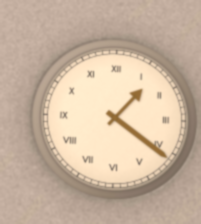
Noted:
1:21
